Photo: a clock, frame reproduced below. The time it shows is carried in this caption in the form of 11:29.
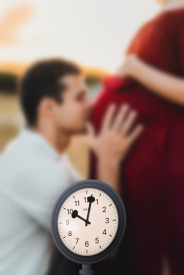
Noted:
10:02
